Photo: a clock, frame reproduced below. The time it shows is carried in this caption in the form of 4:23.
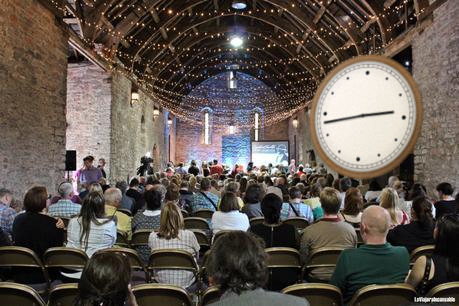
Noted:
2:43
